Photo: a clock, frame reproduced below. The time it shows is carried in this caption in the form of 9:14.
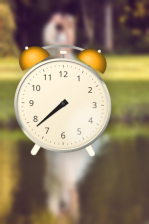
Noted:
7:38
